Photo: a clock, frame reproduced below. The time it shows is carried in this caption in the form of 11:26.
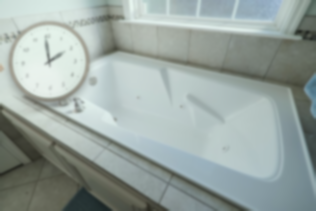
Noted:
1:59
